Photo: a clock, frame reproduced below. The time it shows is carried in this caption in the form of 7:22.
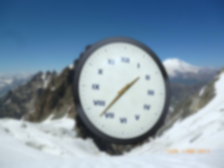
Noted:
1:37
